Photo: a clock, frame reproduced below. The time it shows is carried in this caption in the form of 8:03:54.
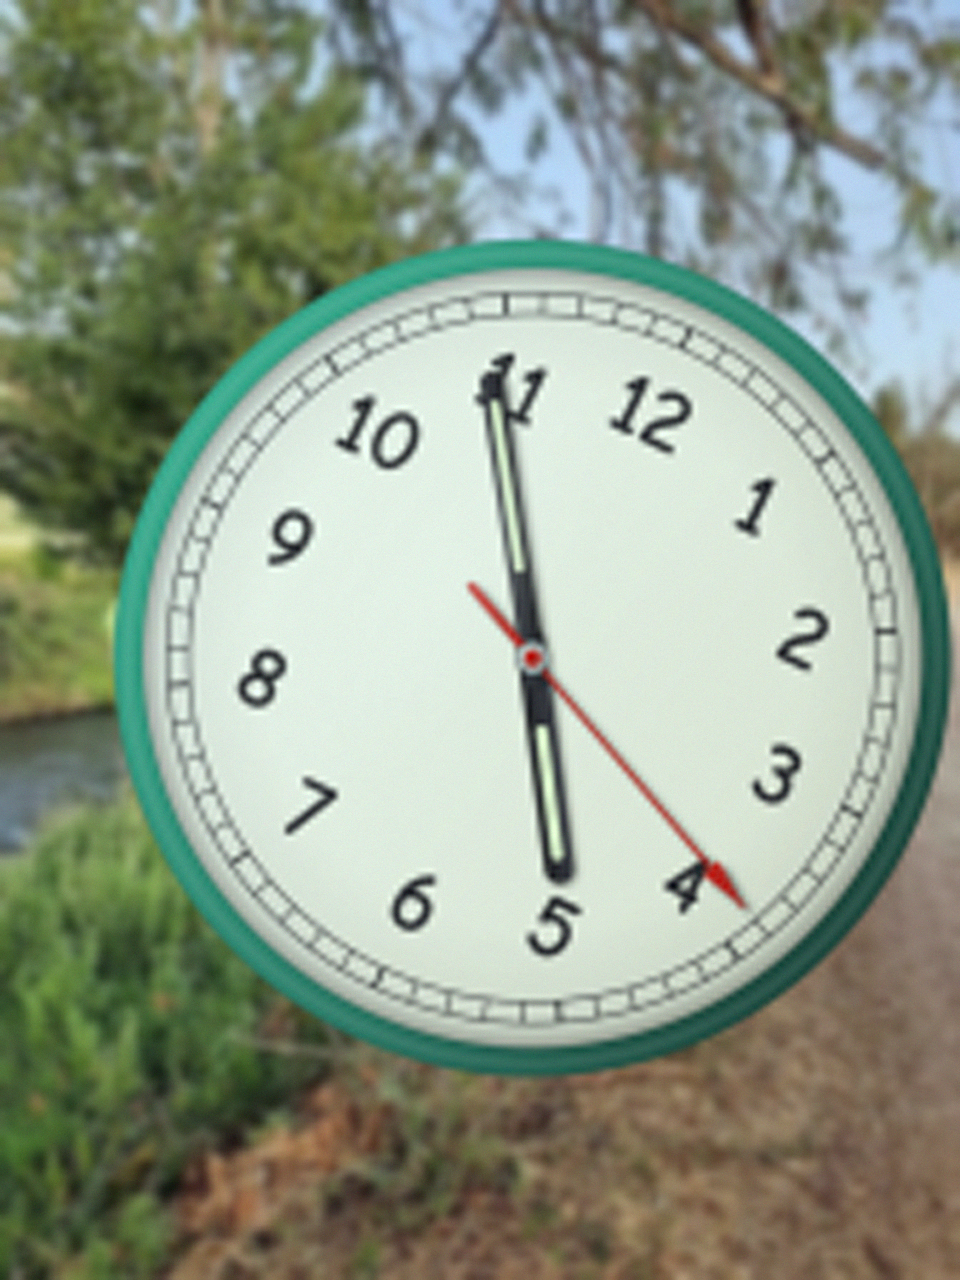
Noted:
4:54:19
